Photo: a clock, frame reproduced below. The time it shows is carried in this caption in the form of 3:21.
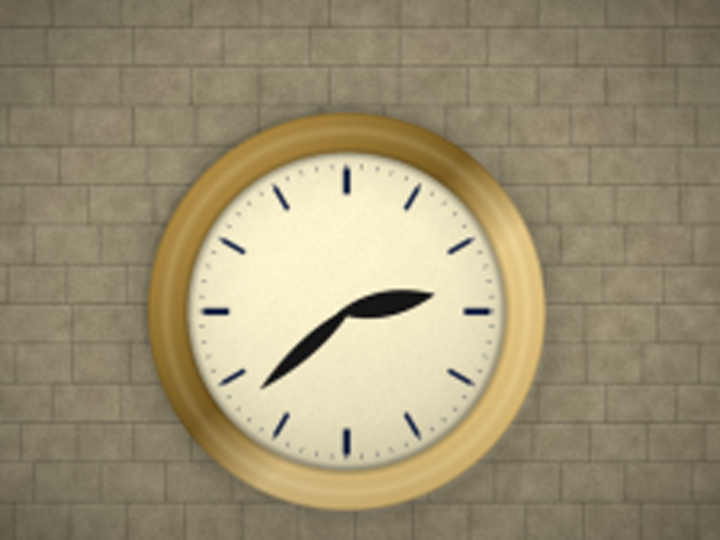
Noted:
2:38
